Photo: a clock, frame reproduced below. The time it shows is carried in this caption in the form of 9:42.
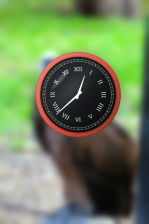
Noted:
12:38
